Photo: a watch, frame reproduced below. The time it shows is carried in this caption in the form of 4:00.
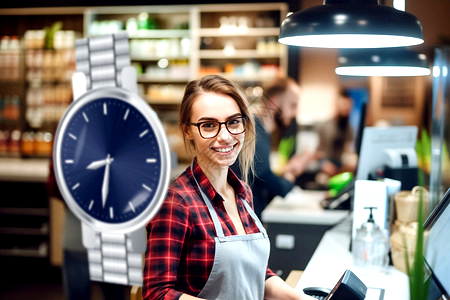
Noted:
8:32
